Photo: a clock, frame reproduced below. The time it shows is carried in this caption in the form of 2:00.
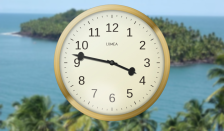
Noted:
3:47
